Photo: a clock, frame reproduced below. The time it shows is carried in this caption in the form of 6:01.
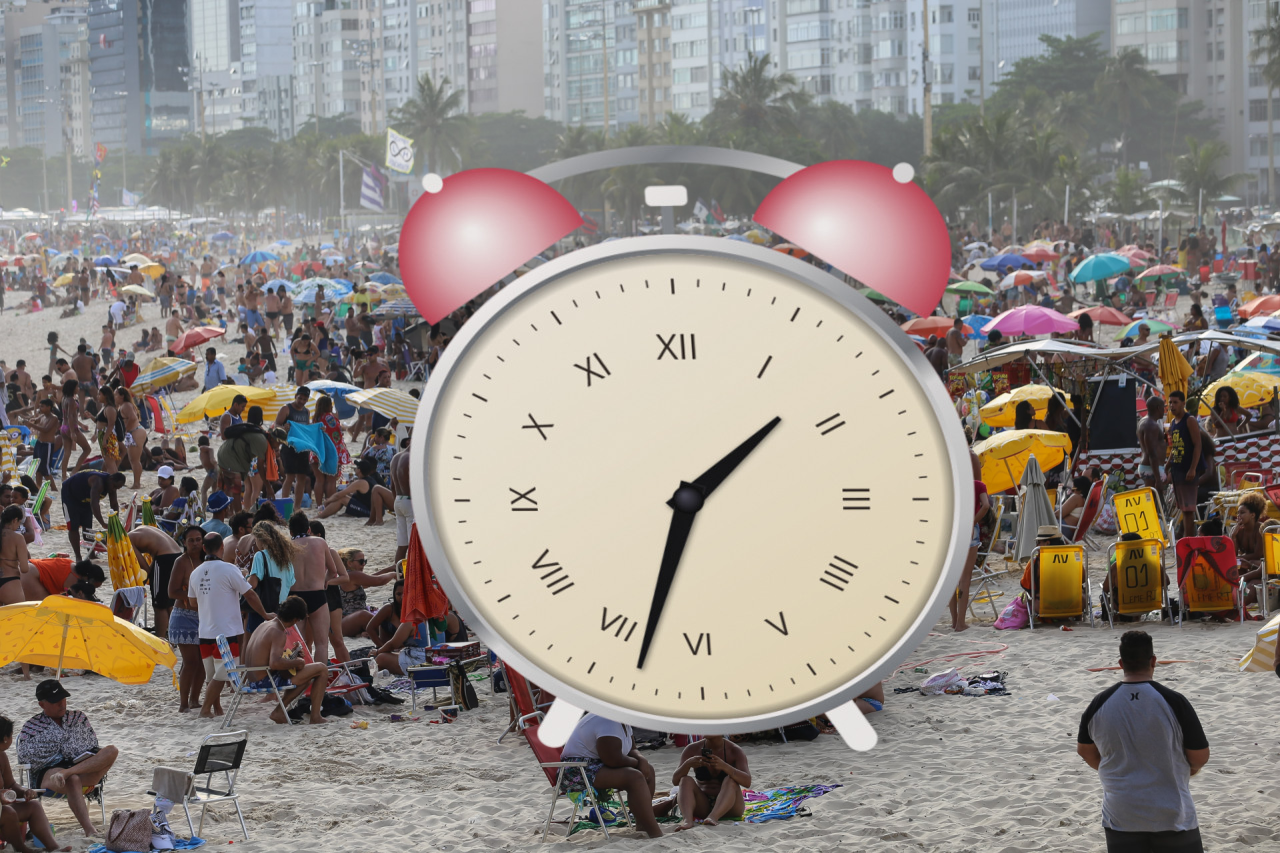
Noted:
1:33
